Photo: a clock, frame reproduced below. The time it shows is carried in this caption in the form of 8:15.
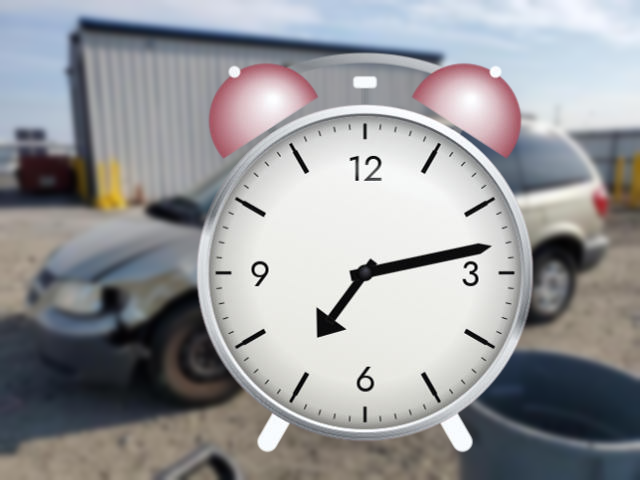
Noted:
7:13
